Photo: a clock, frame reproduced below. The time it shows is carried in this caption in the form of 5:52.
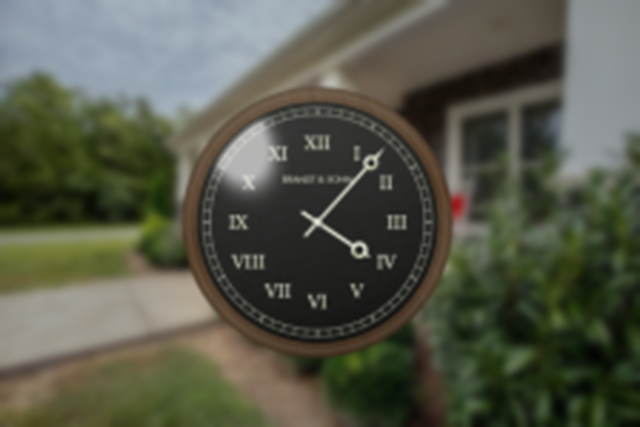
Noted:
4:07
